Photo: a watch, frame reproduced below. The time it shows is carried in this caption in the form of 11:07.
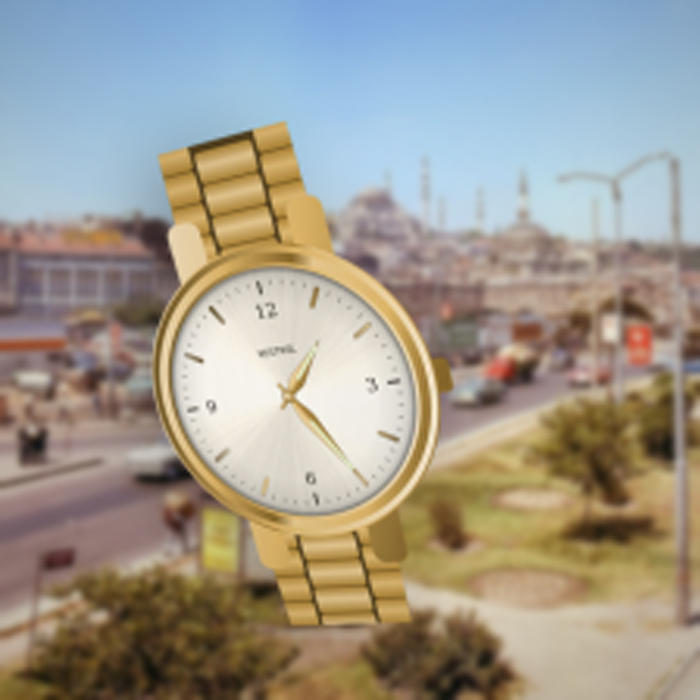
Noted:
1:25
